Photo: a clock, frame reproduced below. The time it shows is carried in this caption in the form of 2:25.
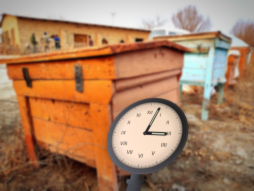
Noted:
3:03
